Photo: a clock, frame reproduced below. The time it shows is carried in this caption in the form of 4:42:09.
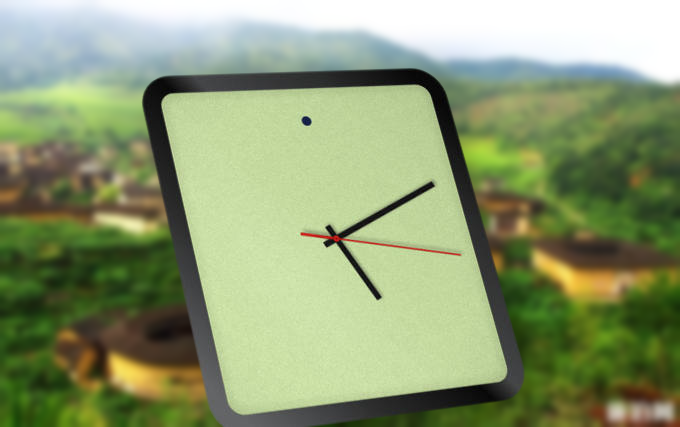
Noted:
5:11:17
